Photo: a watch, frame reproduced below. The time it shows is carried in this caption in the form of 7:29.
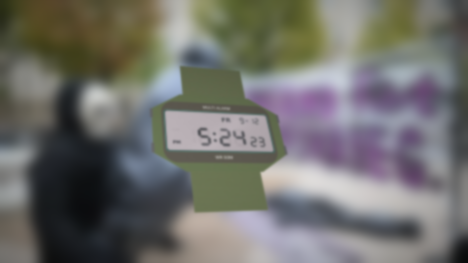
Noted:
5:24
